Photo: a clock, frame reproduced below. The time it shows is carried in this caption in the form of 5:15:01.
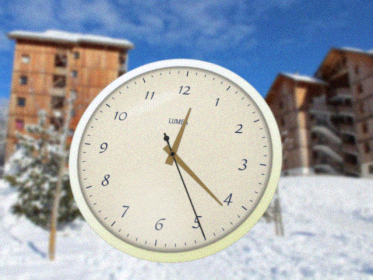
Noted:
12:21:25
